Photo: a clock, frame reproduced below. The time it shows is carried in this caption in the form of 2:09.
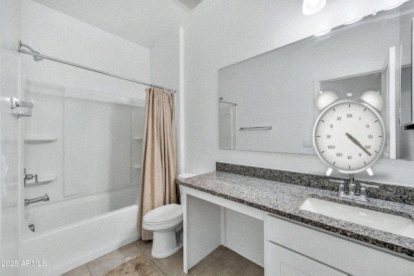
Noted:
4:22
